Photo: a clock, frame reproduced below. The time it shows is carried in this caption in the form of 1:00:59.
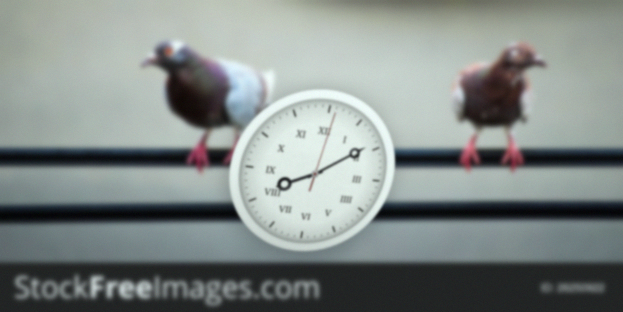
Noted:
8:09:01
